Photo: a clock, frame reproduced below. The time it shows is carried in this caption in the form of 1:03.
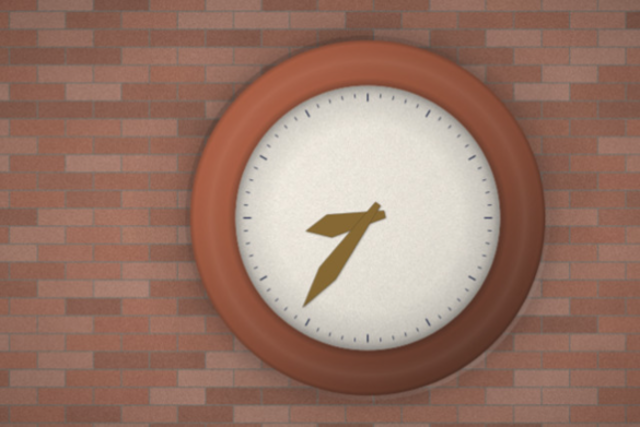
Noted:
8:36
